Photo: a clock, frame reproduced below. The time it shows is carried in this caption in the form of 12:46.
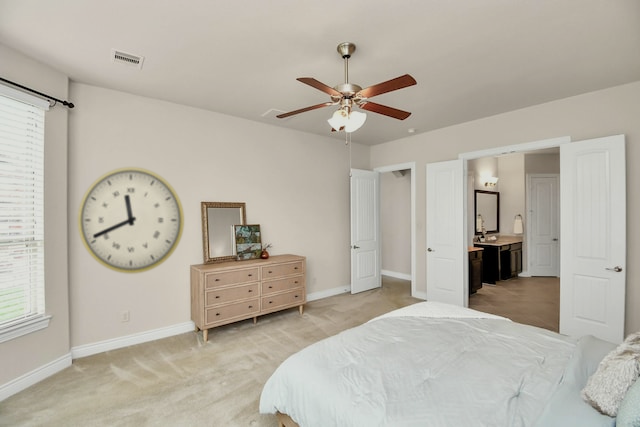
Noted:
11:41
